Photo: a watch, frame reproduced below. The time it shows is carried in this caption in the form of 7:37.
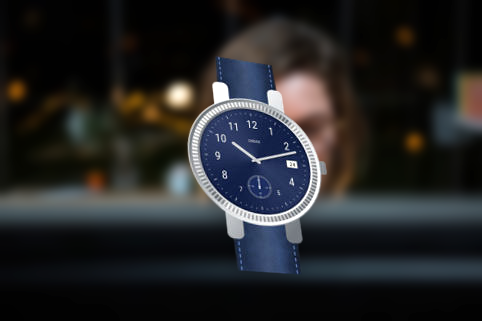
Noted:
10:12
